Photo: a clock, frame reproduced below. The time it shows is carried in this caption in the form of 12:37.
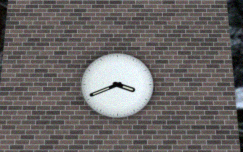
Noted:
3:41
